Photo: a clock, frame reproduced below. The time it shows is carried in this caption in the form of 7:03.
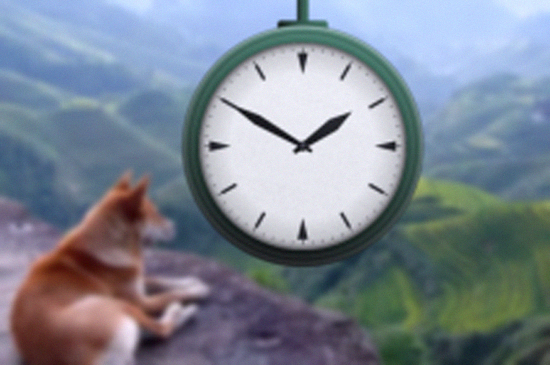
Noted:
1:50
